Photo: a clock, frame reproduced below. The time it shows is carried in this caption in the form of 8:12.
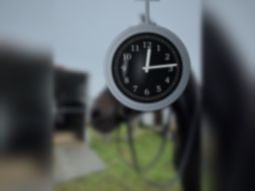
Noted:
12:14
